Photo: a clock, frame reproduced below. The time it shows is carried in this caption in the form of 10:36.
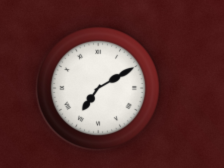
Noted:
7:10
